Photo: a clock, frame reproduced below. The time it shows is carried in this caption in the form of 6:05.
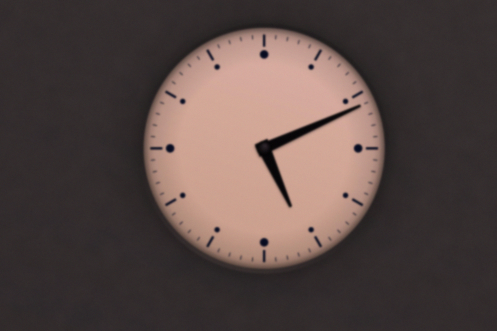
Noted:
5:11
